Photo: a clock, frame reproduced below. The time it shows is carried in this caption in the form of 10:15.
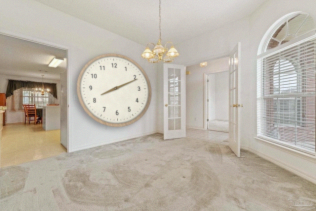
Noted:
8:11
